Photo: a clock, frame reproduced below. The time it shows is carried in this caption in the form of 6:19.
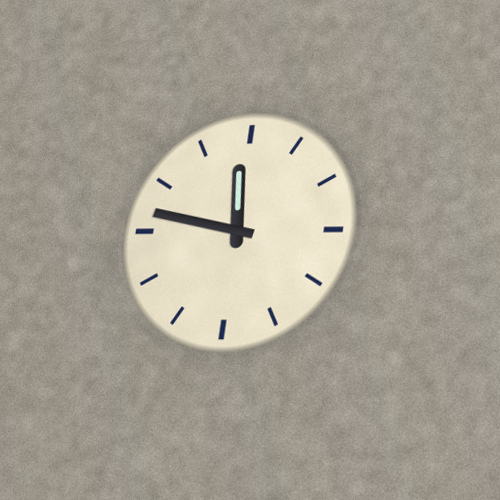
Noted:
11:47
